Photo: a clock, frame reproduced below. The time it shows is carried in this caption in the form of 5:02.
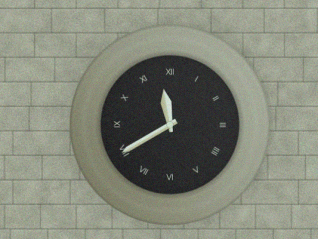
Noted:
11:40
